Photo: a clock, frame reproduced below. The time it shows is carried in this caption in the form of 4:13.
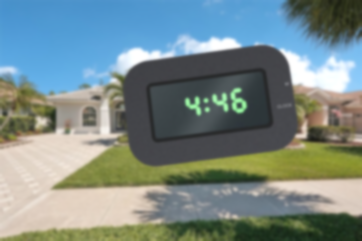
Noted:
4:46
